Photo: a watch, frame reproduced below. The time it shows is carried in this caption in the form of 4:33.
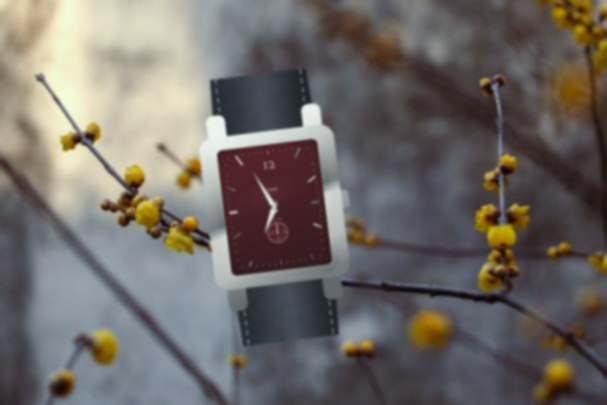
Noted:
6:56
